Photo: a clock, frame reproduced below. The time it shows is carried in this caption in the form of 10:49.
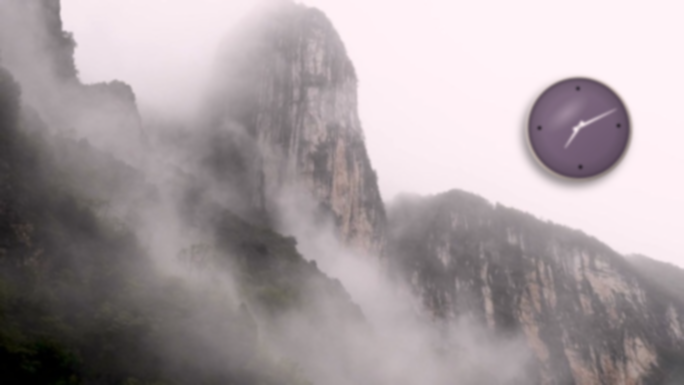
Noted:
7:11
